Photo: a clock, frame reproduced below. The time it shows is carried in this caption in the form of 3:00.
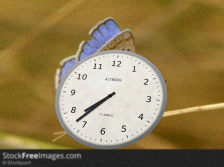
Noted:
7:37
